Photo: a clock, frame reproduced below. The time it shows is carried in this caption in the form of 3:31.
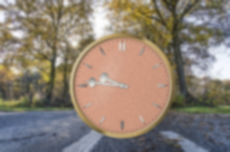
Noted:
9:46
